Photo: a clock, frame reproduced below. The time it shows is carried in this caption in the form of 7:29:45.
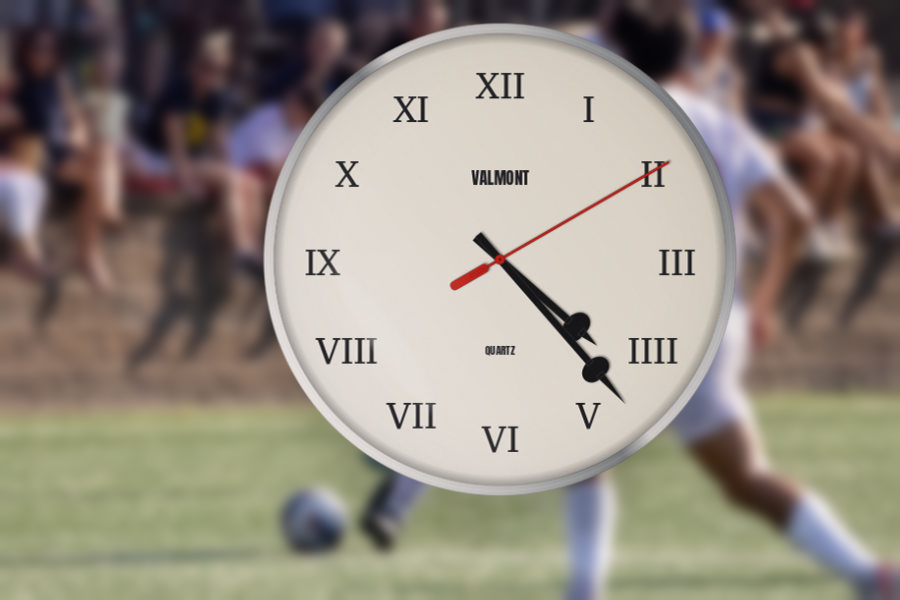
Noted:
4:23:10
